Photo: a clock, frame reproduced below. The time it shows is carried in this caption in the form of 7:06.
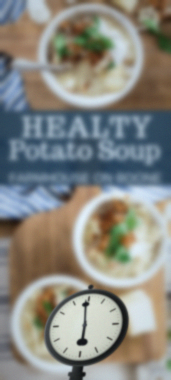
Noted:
5:59
